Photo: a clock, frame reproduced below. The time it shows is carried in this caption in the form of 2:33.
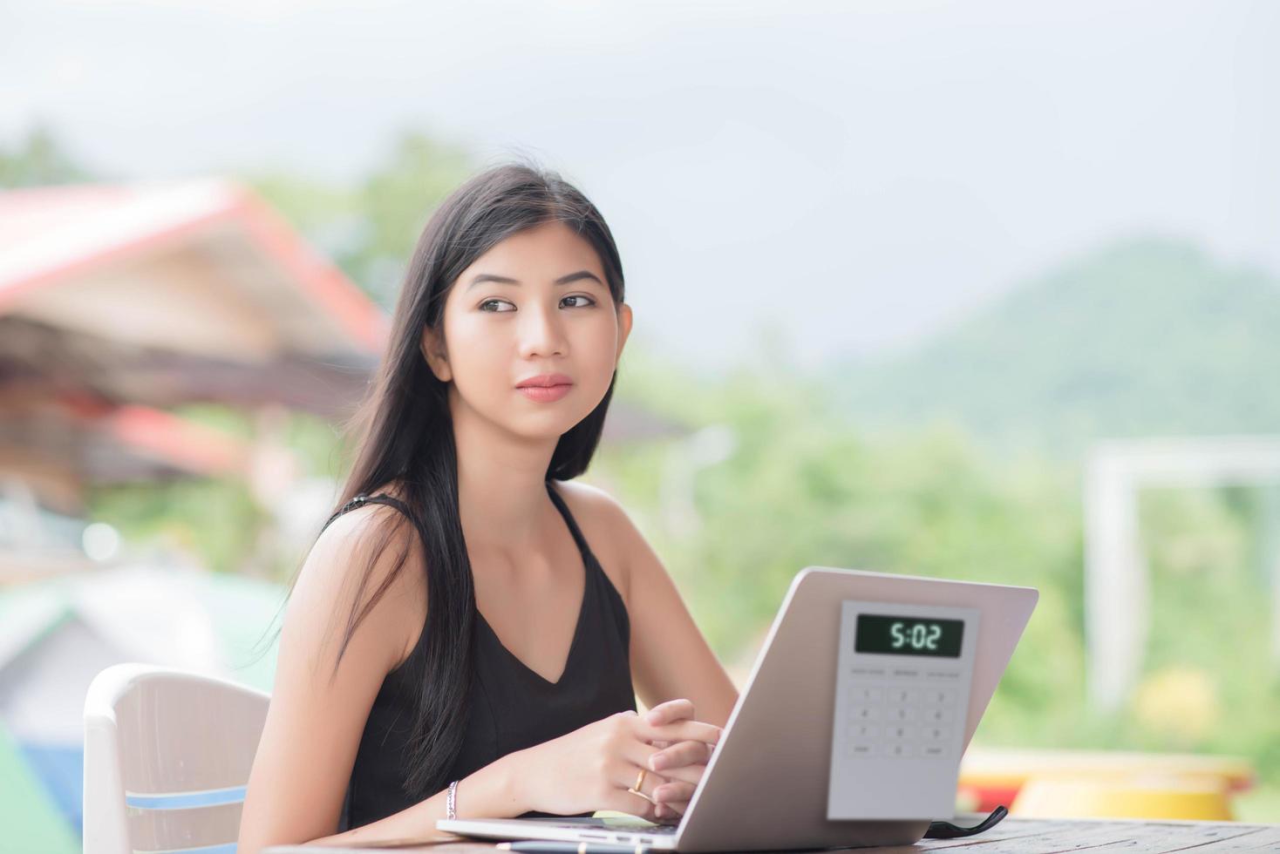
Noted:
5:02
